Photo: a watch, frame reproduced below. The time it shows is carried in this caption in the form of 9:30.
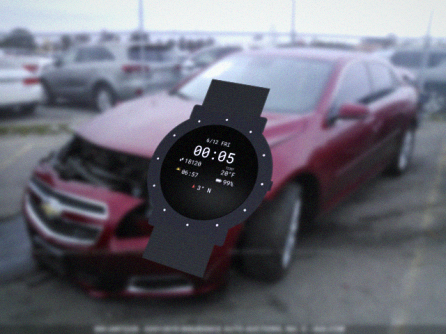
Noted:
0:05
